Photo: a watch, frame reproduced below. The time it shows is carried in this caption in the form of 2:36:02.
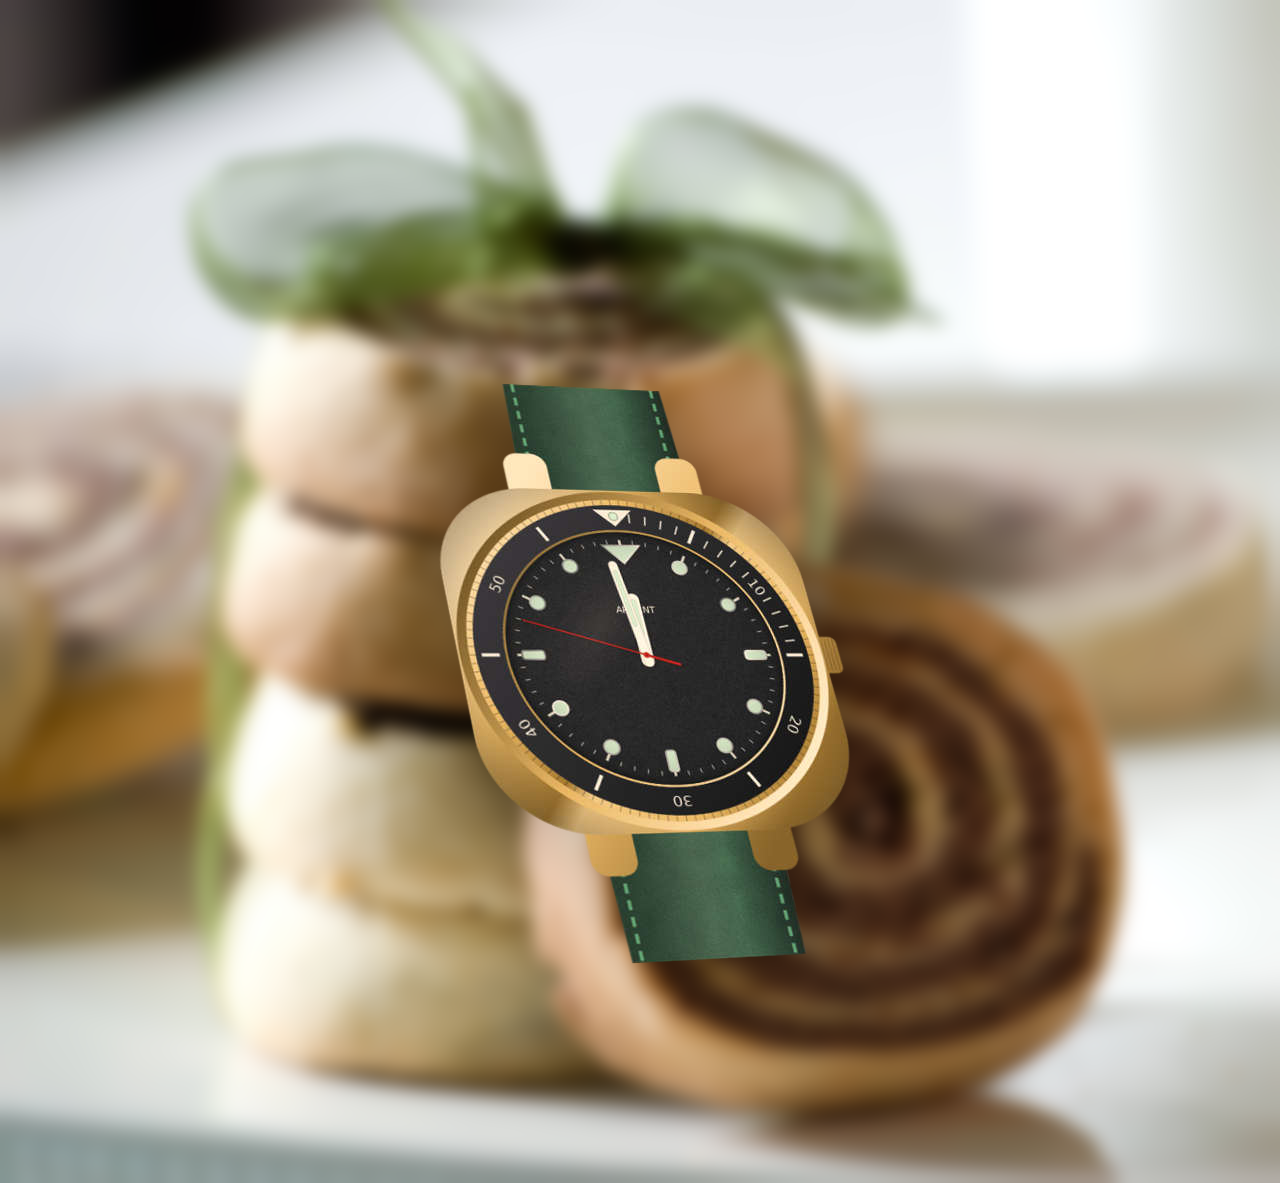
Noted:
11:58:48
